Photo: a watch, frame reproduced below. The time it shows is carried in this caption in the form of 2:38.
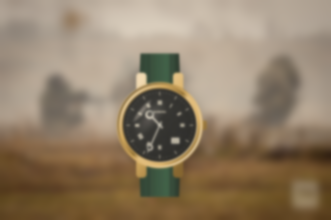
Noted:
10:34
